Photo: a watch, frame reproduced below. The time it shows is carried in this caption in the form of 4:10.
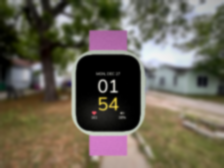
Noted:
1:54
